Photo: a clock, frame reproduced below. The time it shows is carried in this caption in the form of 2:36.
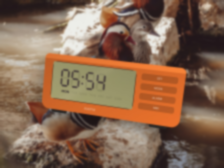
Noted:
5:54
